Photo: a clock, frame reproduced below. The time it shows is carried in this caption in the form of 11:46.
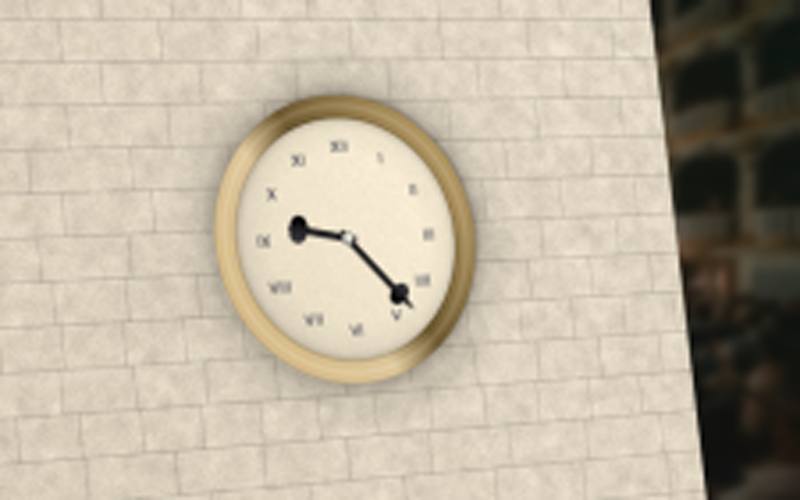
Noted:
9:23
